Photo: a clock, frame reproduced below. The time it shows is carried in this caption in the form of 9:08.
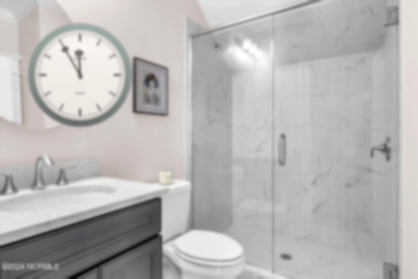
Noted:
11:55
